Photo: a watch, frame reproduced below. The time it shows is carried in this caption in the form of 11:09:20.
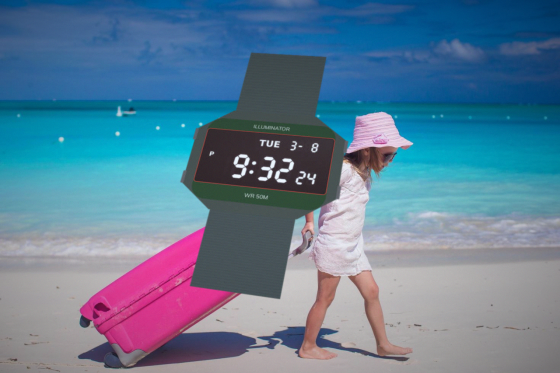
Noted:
9:32:24
